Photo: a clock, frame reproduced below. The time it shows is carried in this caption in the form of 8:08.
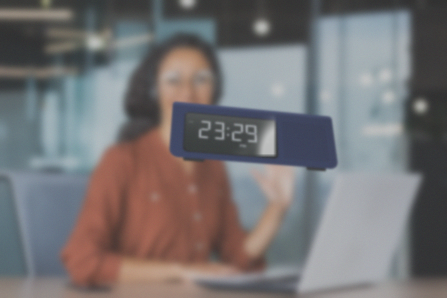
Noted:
23:29
